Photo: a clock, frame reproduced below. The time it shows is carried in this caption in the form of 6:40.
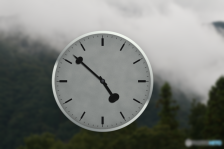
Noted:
4:52
